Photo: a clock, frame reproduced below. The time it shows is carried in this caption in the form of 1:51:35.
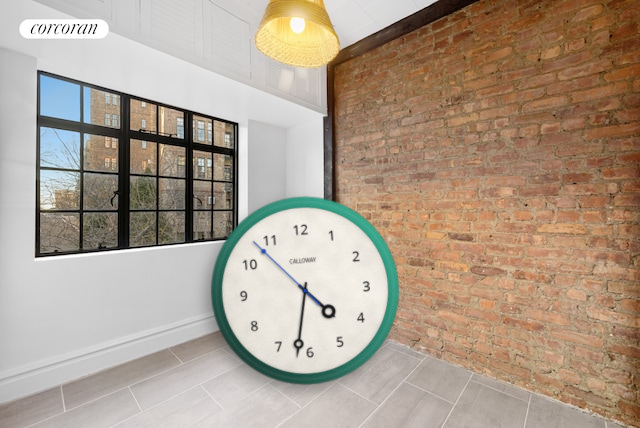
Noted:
4:31:53
